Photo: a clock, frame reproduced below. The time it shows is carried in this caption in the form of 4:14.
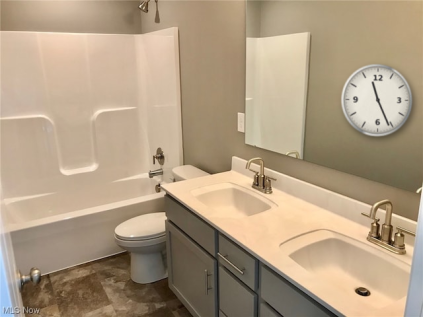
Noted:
11:26
